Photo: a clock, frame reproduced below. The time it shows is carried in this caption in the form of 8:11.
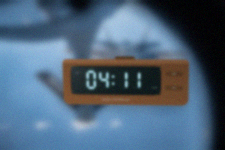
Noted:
4:11
